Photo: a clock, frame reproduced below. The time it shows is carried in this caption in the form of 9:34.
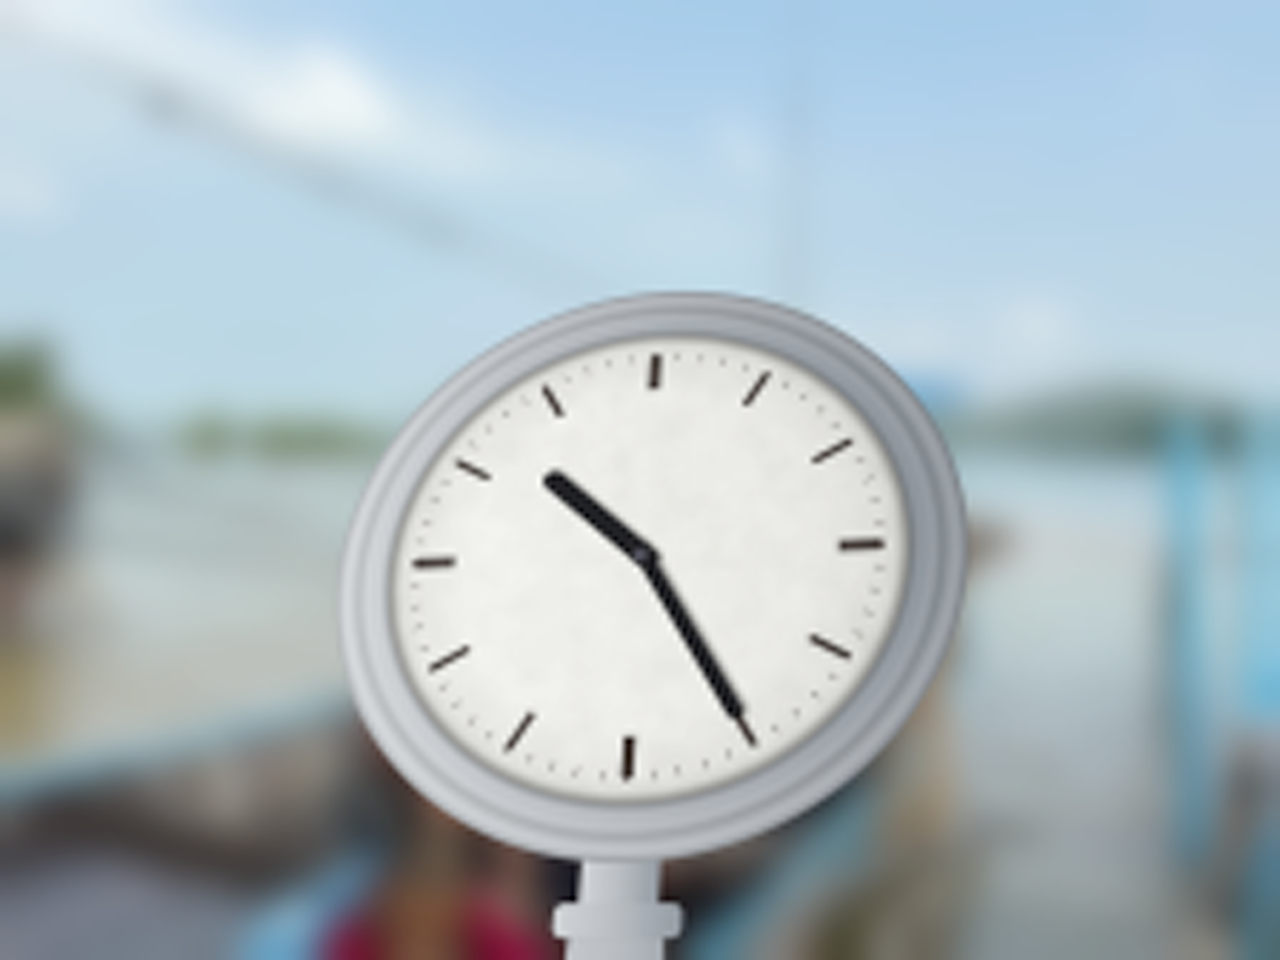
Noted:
10:25
